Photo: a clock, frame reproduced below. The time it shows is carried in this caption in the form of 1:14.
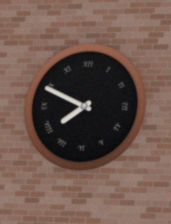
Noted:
7:49
